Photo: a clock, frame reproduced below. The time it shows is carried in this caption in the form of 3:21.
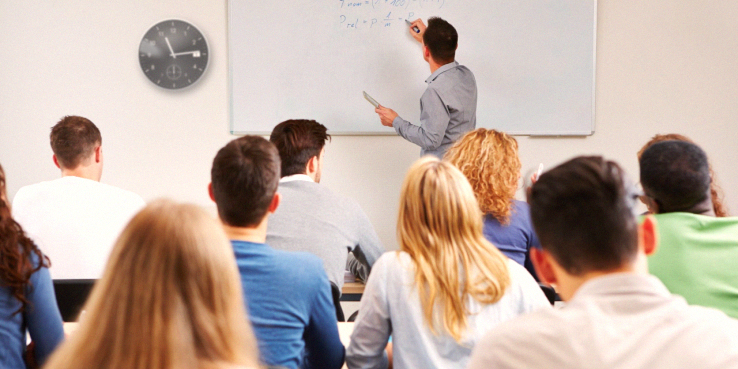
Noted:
11:14
